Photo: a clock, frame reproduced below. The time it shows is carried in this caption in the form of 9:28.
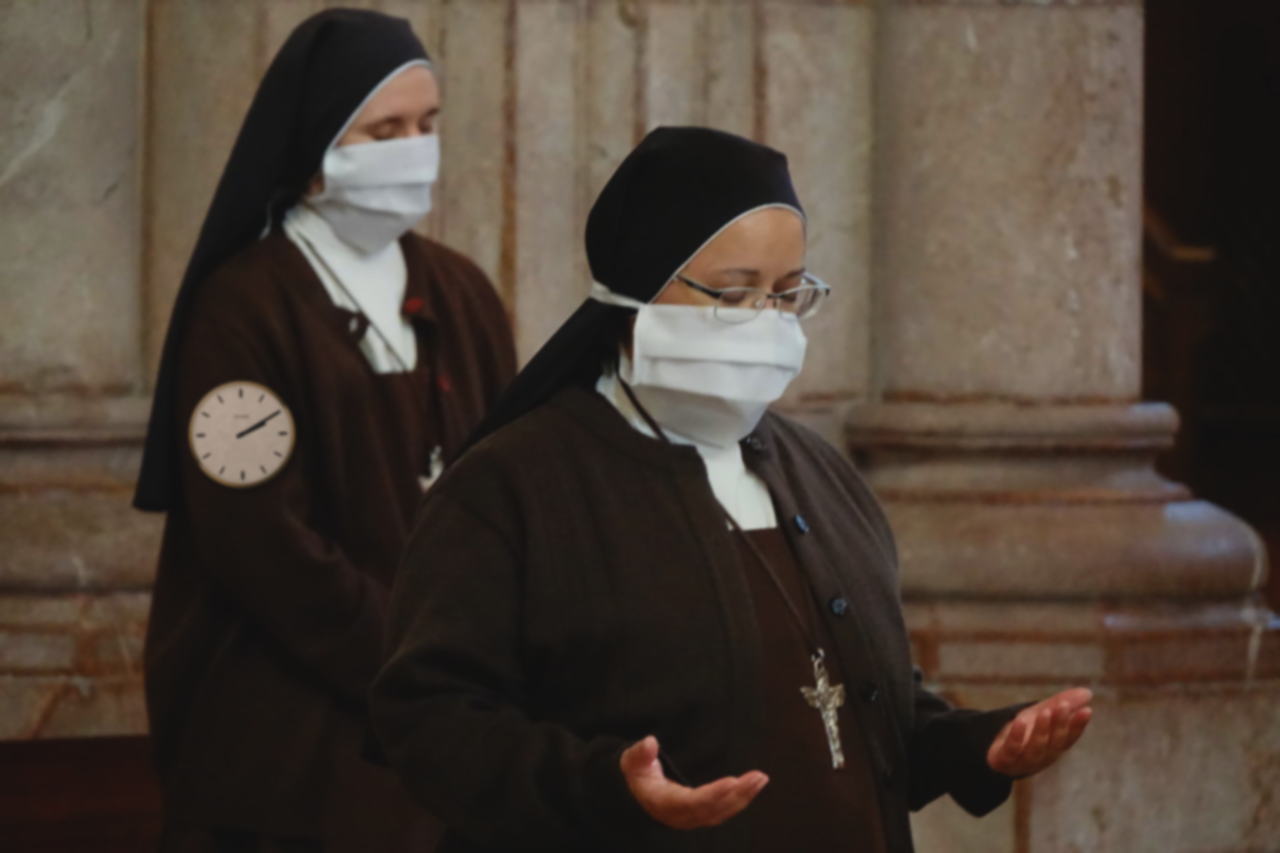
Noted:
2:10
